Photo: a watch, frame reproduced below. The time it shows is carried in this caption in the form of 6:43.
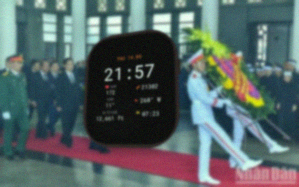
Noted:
21:57
